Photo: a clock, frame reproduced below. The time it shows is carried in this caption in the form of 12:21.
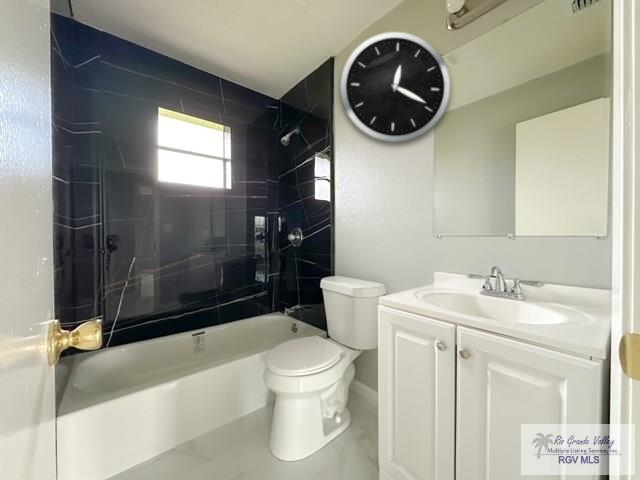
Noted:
12:19
